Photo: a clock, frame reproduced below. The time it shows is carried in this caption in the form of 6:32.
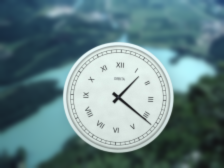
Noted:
1:21
